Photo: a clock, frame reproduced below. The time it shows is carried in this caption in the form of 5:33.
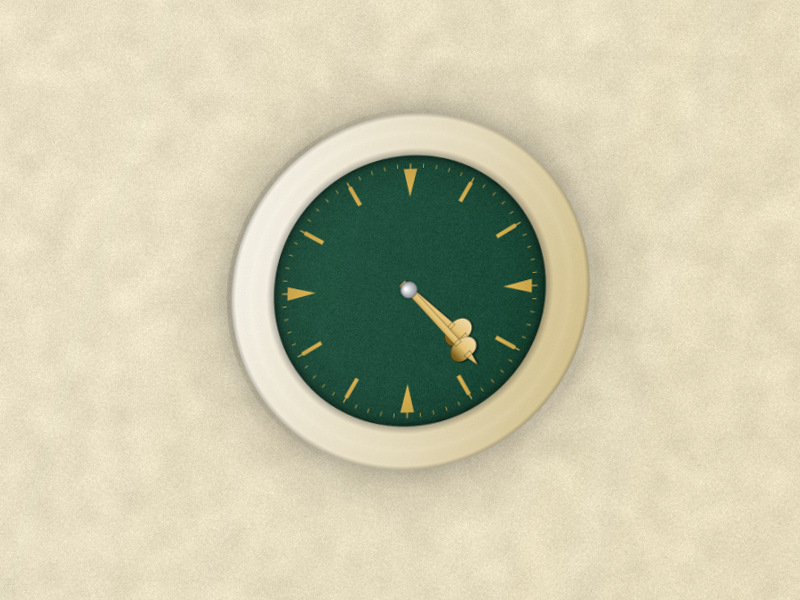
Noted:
4:23
